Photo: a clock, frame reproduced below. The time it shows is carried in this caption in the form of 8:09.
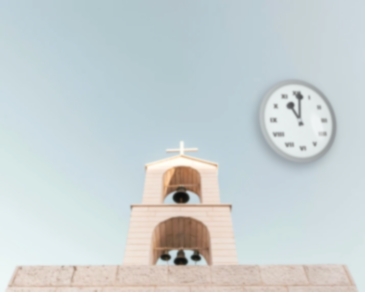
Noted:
11:01
